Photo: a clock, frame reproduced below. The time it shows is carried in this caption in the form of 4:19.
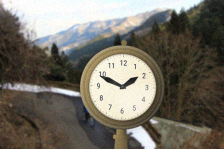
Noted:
1:49
